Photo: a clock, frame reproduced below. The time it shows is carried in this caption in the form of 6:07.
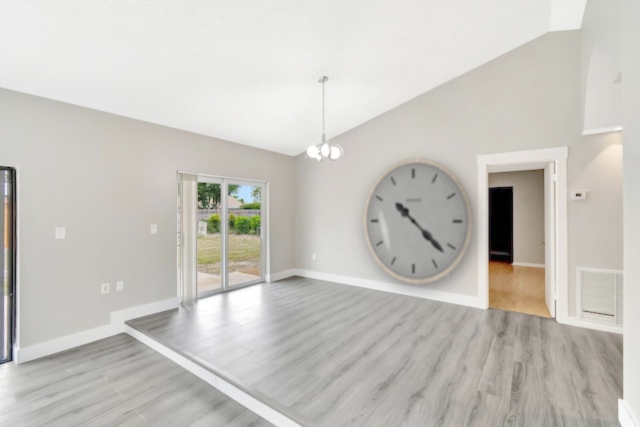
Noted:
10:22
